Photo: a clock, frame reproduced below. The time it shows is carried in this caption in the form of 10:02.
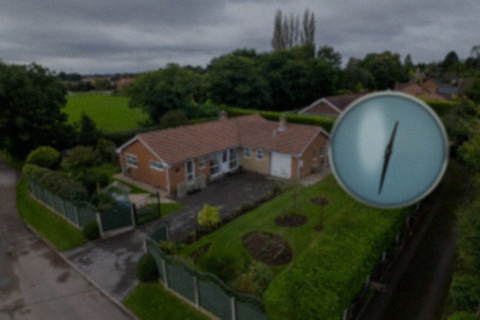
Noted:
12:32
